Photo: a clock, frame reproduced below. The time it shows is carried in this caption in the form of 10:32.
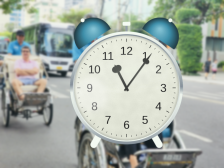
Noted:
11:06
